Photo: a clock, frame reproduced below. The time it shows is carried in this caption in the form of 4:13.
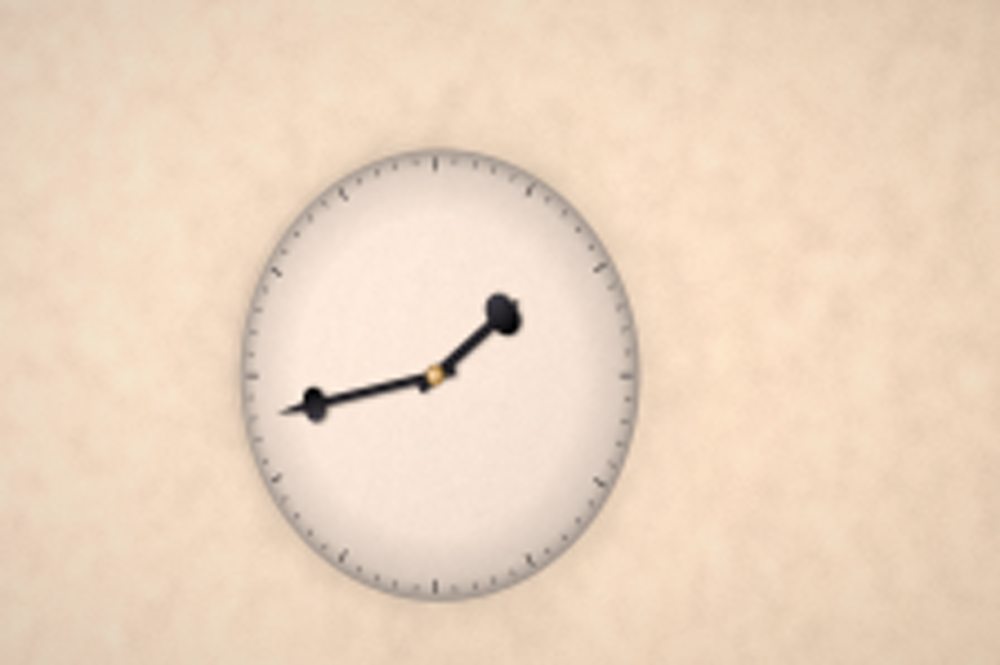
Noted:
1:43
